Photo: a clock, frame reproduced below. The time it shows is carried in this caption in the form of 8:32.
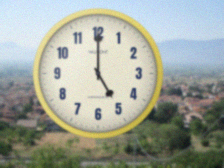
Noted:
5:00
